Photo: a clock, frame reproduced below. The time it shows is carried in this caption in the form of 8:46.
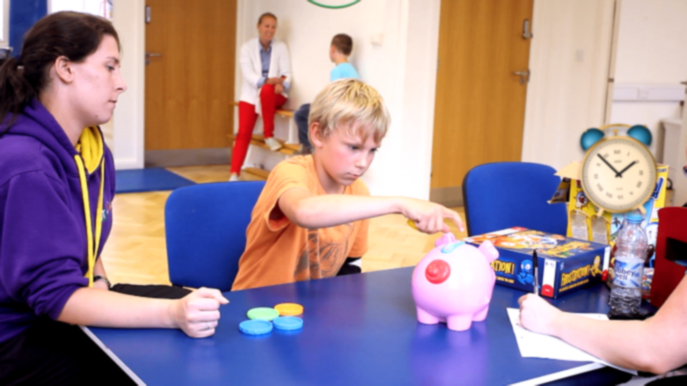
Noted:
1:53
